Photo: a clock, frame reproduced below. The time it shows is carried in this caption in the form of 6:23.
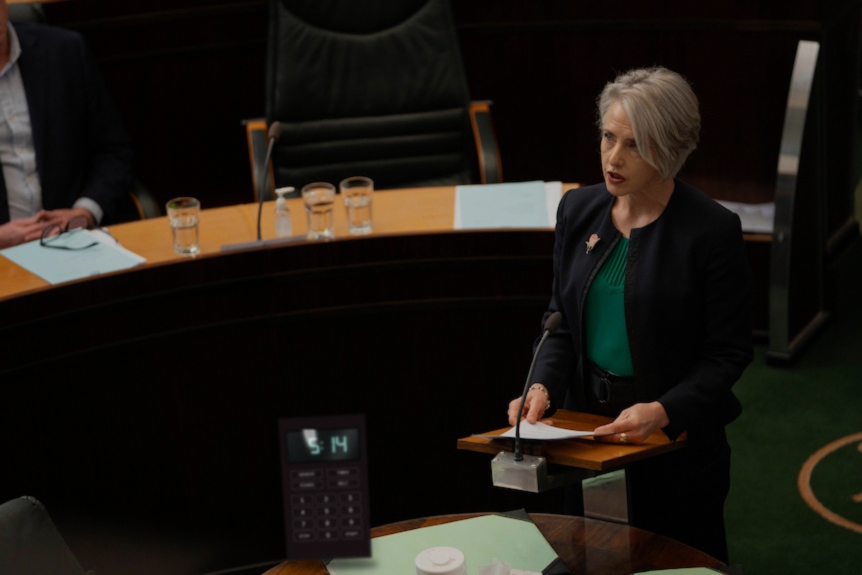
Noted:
5:14
